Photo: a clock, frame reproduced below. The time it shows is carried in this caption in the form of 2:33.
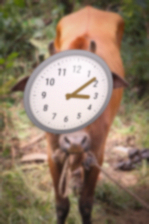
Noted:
3:08
